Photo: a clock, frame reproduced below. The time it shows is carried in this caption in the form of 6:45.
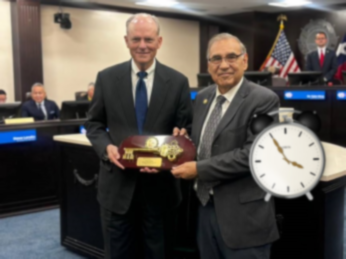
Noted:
3:55
